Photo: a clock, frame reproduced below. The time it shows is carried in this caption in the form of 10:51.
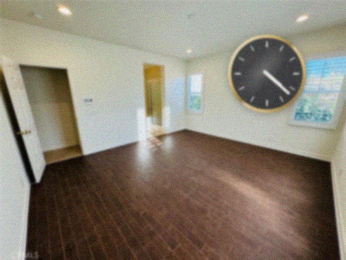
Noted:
4:22
